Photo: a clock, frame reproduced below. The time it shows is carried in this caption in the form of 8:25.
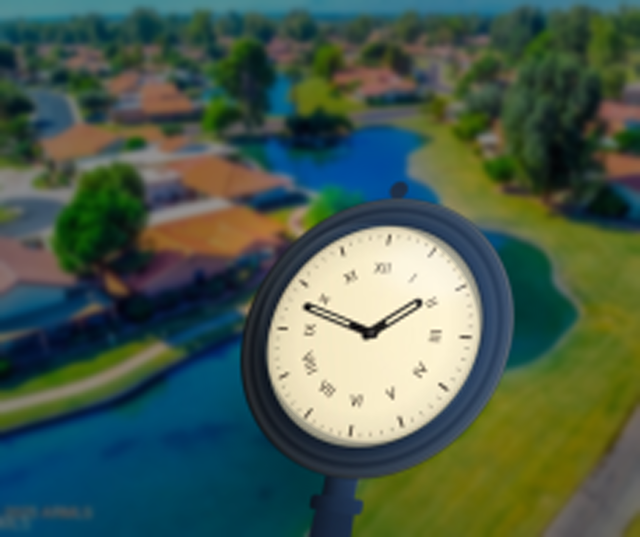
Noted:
1:48
